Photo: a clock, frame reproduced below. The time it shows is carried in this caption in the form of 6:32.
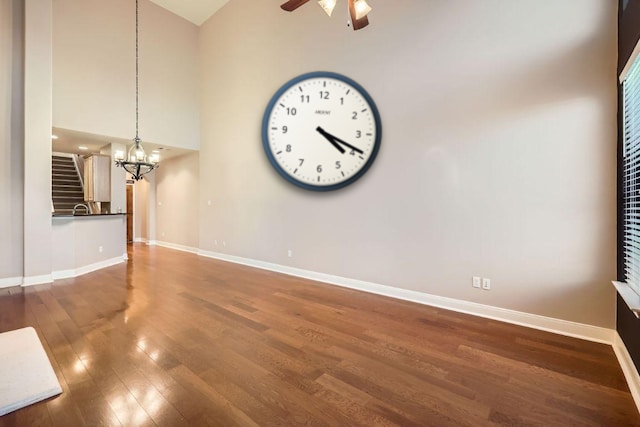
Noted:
4:19
